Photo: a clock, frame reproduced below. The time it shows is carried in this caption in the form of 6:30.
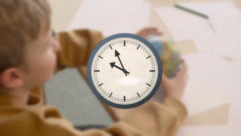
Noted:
9:56
